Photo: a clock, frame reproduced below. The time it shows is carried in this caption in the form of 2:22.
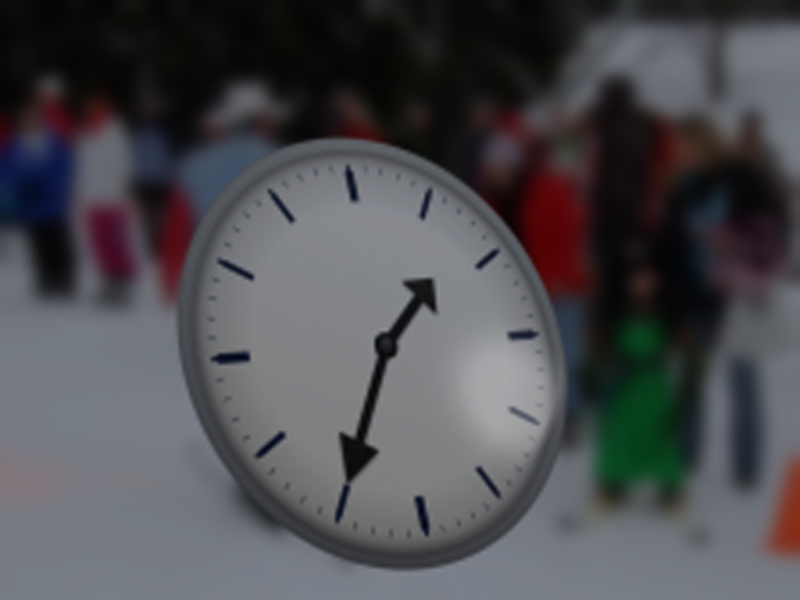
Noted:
1:35
